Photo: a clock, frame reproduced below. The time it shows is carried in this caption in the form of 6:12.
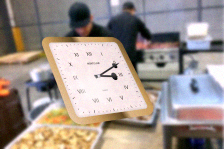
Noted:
3:11
